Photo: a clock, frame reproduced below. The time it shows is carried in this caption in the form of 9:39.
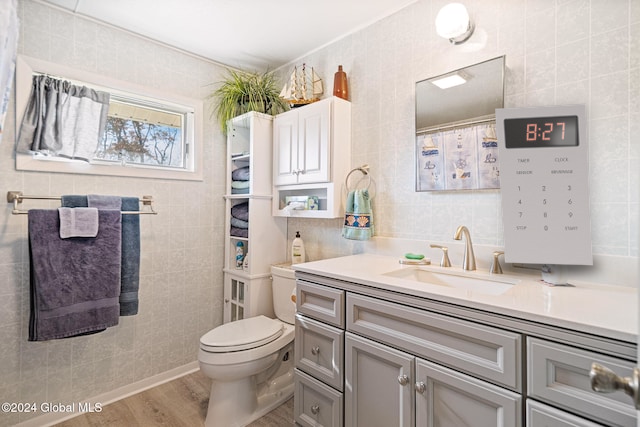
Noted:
8:27
